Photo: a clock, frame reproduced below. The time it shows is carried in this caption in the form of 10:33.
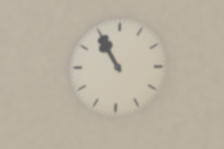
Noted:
10:55
